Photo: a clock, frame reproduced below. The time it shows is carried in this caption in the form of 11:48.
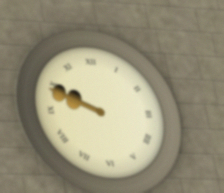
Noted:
9:49
